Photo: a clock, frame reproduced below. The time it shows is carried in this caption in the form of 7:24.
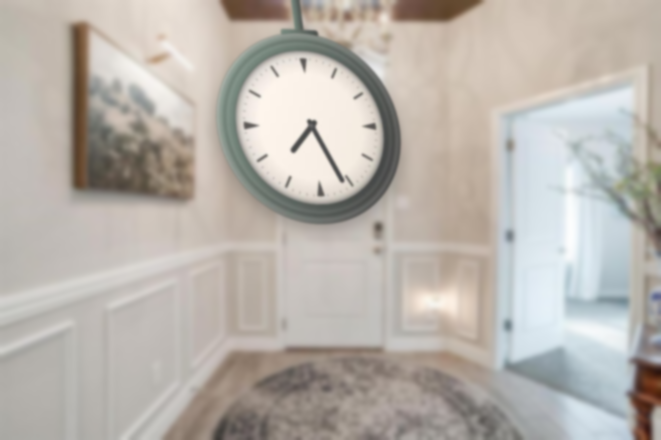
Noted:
7:26
